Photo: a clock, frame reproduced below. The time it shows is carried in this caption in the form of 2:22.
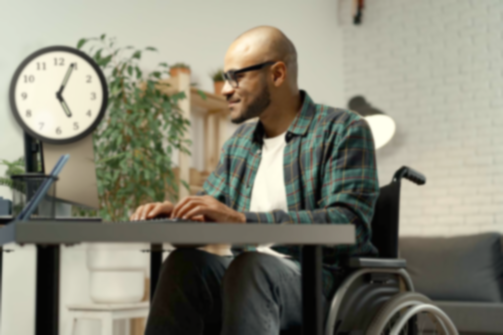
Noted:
5:04
